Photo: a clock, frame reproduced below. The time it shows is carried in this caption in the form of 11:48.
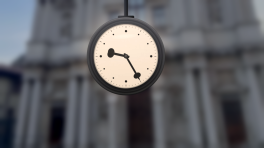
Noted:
9:25
